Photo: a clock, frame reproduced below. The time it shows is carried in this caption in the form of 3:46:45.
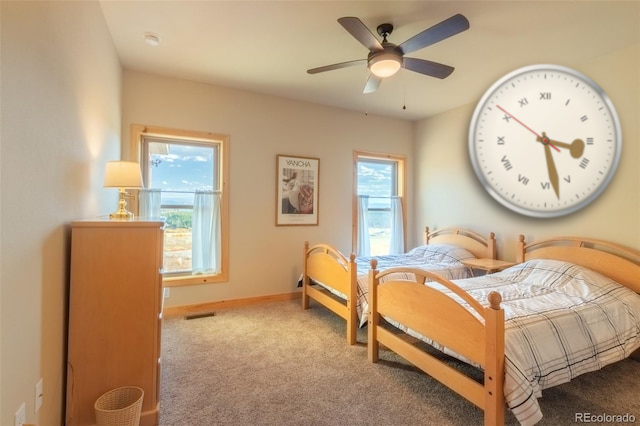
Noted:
3:27:51
